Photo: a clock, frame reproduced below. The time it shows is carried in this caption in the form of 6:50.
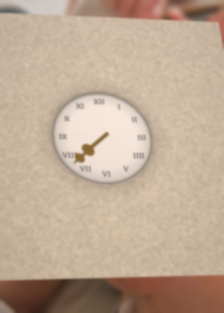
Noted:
7:38
